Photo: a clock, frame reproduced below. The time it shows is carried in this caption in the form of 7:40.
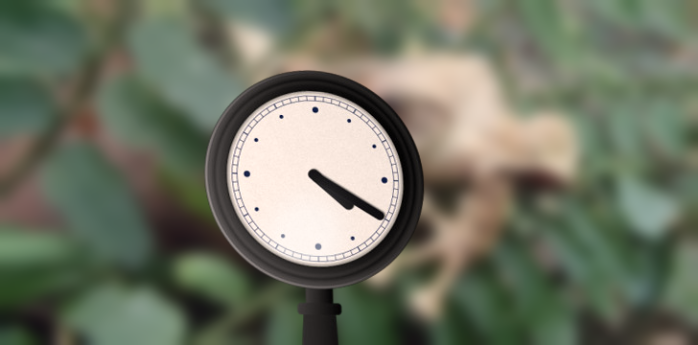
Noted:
4:20
